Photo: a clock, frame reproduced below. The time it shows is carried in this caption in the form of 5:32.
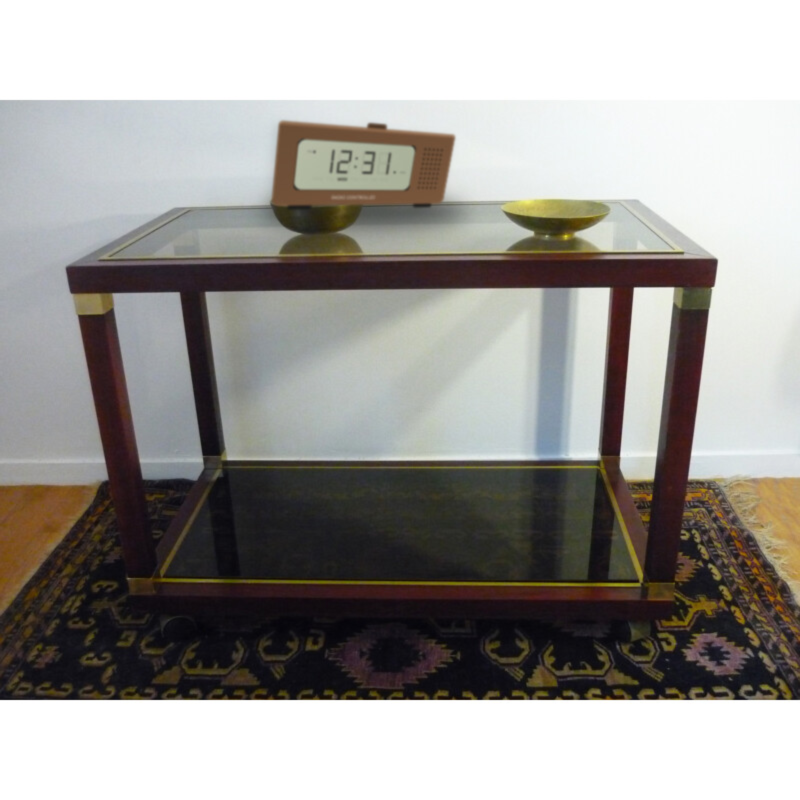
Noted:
12:31
